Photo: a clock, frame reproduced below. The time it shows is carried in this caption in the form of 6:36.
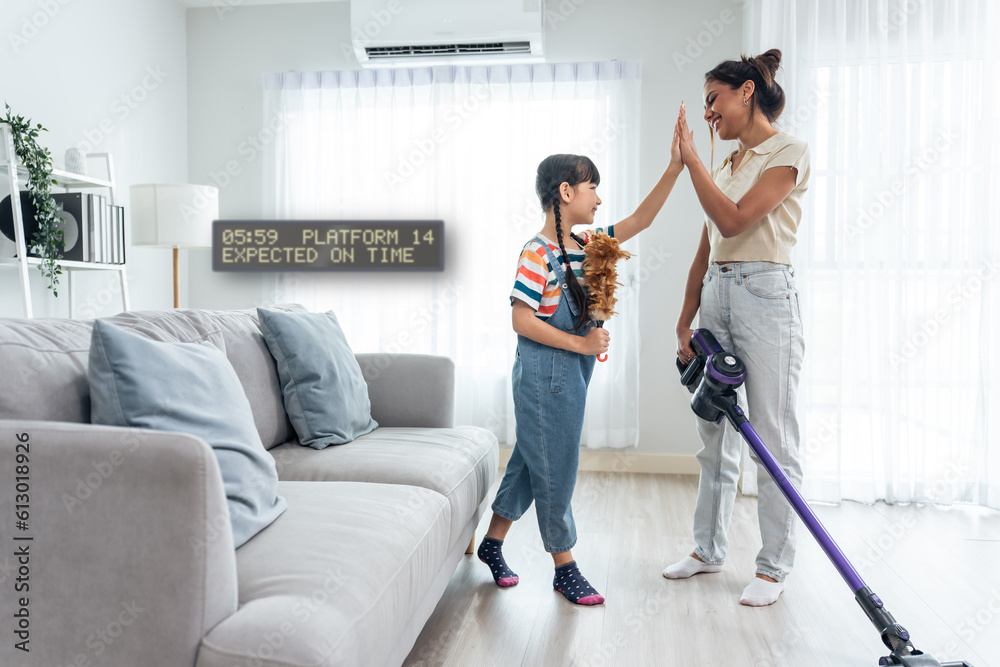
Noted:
5:59
